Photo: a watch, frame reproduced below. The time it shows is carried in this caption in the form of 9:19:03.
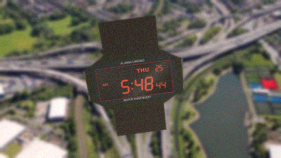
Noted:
5:48:44
